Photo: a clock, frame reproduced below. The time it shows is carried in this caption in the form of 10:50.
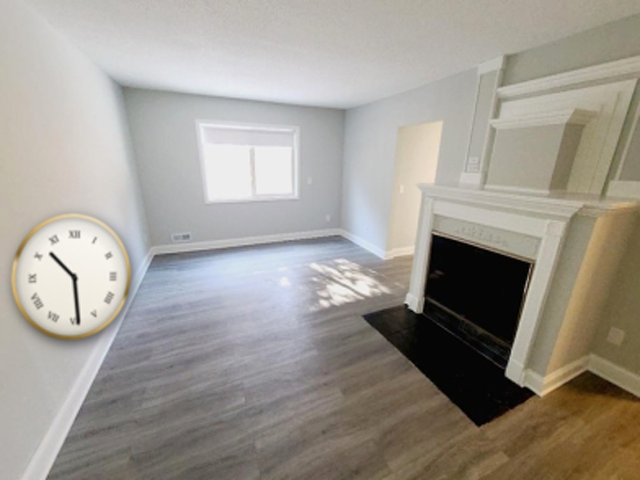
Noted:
10:29
